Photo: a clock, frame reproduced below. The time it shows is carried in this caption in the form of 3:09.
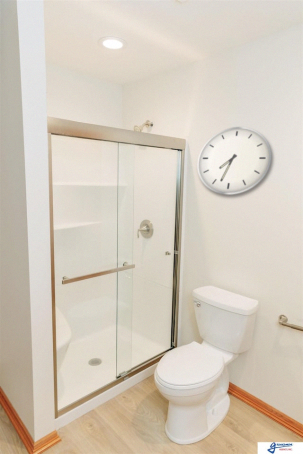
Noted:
7:33
